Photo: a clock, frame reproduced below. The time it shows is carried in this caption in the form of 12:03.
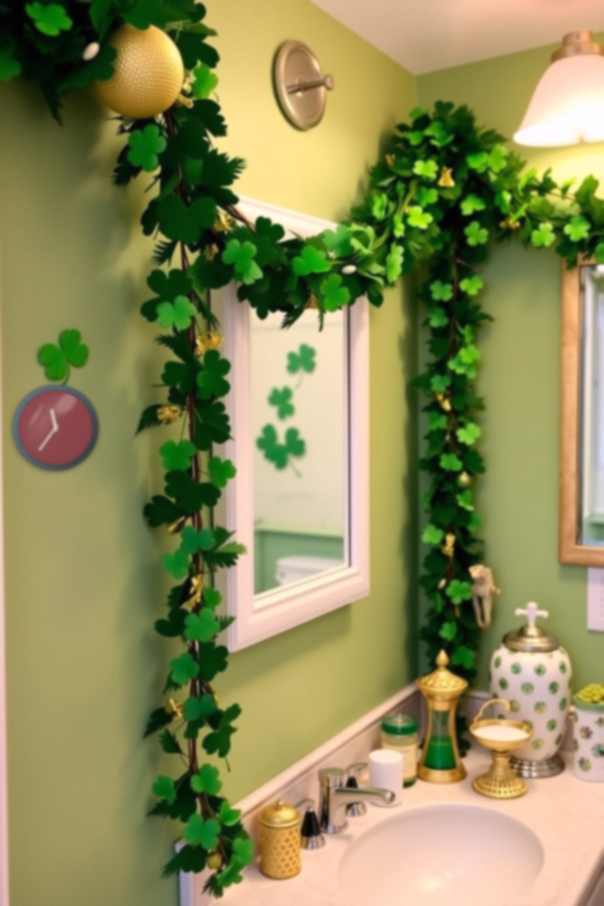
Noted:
11:36
